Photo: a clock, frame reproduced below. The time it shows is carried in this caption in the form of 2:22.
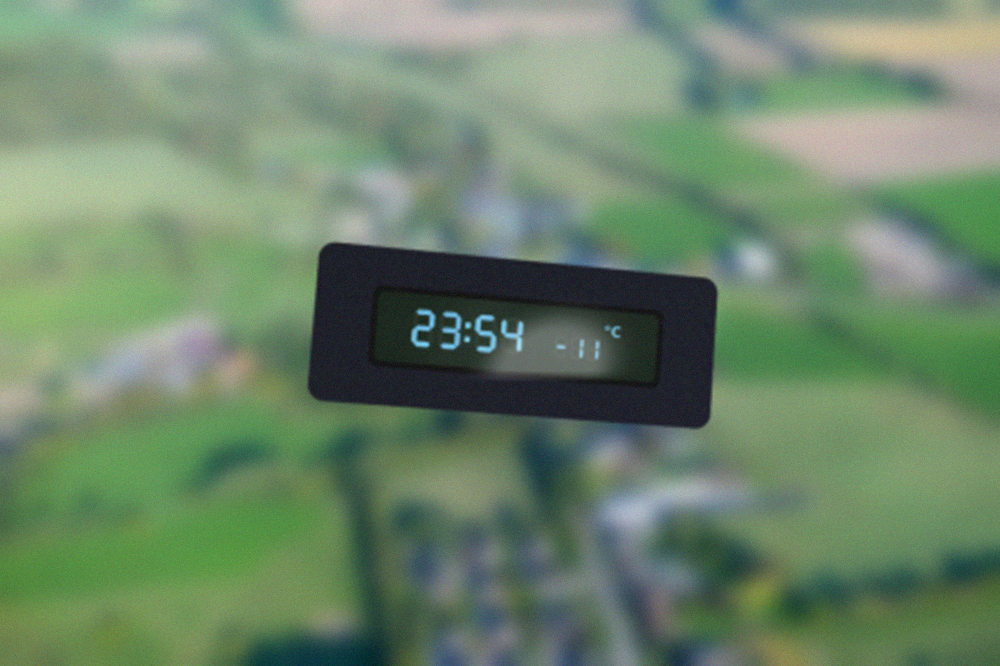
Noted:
23:54
